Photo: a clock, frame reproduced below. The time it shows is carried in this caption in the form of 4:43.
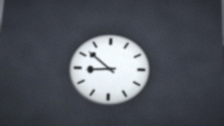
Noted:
8:52
